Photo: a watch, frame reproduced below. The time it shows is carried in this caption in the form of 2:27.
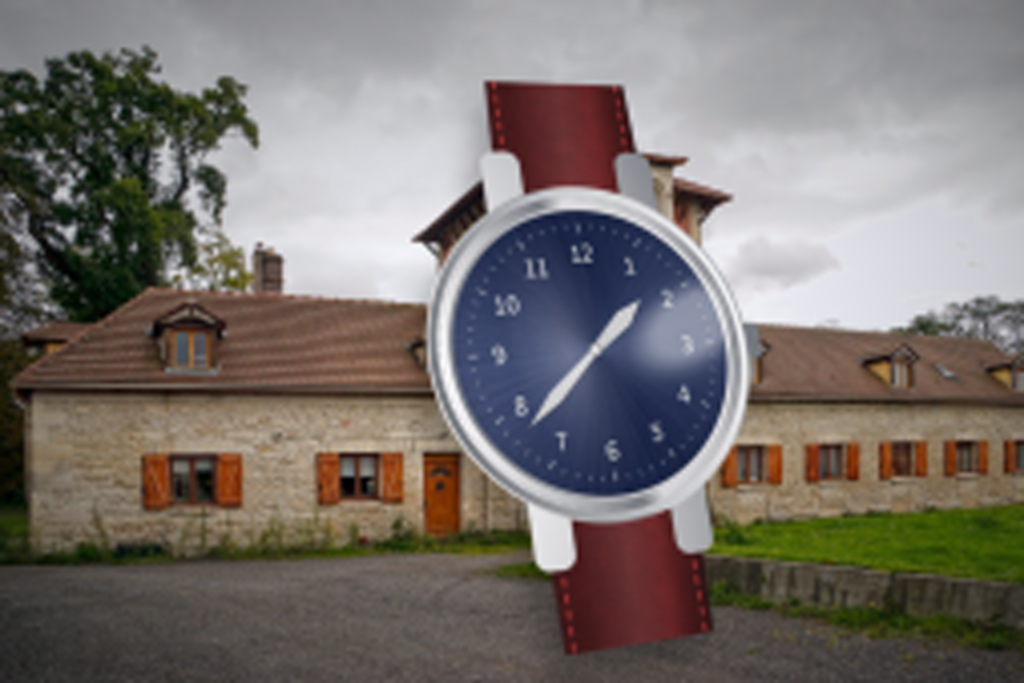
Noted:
1:38
